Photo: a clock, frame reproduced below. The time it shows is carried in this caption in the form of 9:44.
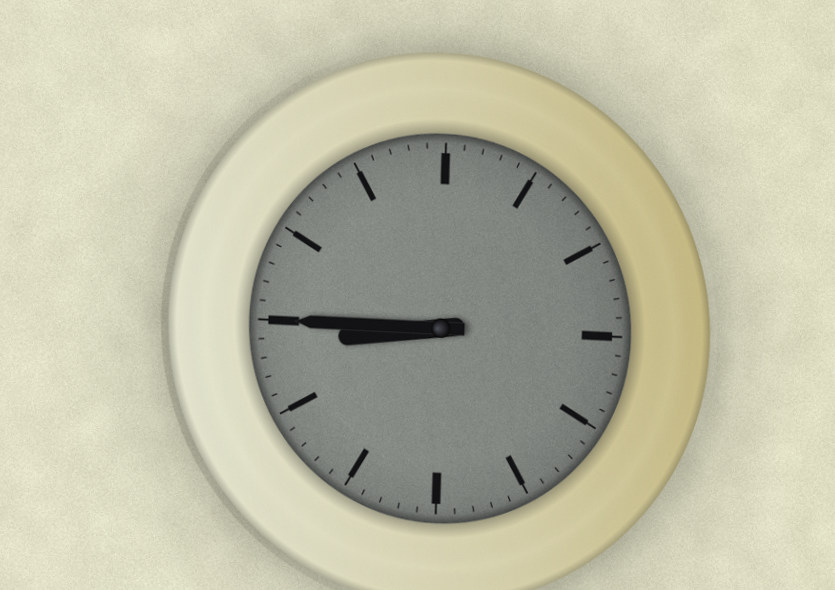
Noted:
8:45
